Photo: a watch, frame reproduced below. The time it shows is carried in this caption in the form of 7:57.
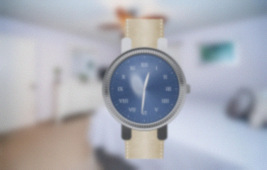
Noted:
12:31
